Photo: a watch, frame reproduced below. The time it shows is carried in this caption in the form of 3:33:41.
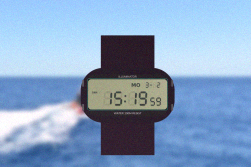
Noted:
15:19:59
